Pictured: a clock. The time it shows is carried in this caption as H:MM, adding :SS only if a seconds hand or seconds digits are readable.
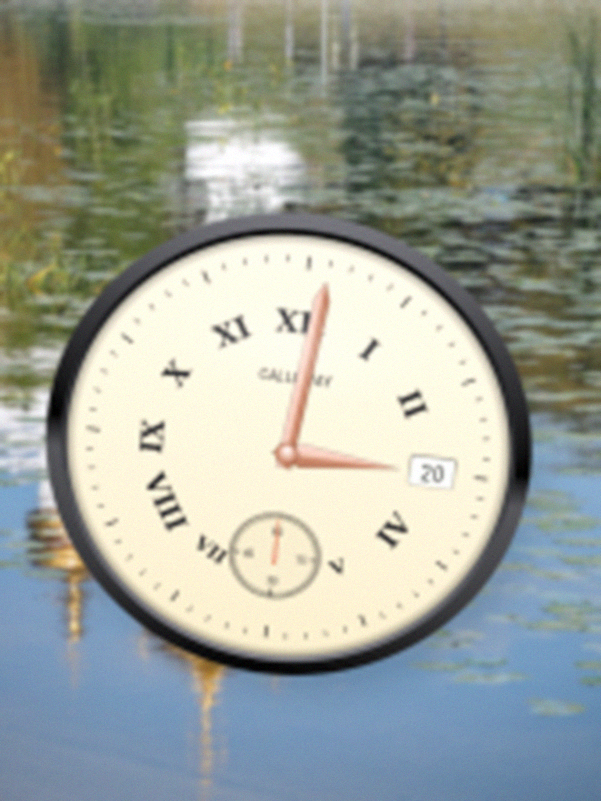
3:01
